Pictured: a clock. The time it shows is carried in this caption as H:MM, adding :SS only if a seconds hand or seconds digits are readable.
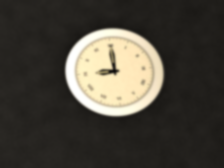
9:00
